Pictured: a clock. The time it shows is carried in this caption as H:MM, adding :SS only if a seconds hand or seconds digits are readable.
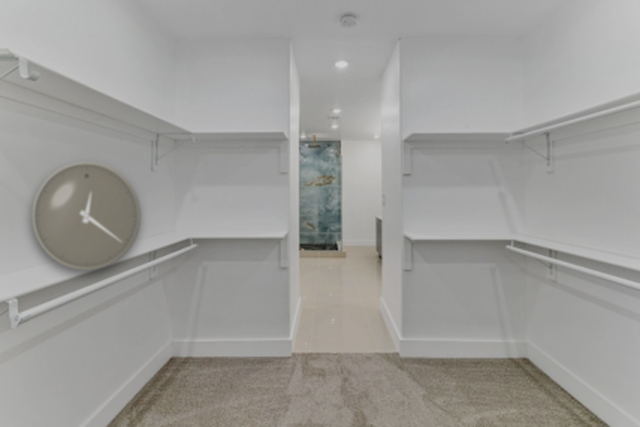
12:21
